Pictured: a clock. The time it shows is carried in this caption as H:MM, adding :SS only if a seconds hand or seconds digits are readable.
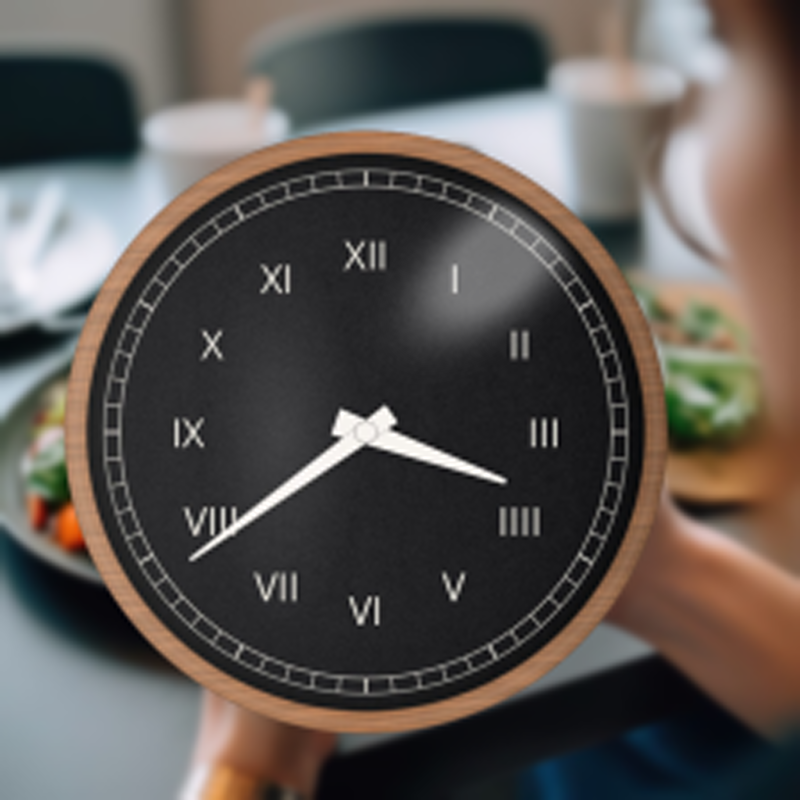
3:39
